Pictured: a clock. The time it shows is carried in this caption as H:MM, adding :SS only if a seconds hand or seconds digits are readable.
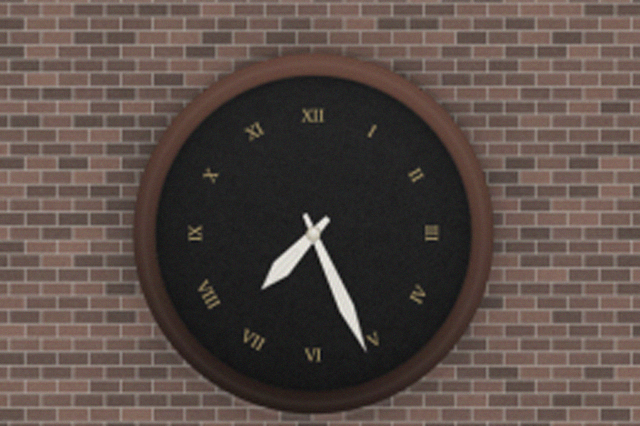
7:26
